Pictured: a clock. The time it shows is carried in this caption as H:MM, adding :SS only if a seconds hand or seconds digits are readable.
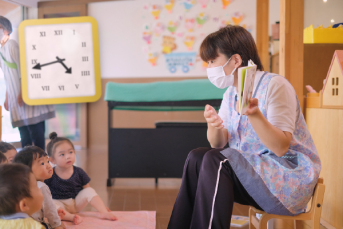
4:43
